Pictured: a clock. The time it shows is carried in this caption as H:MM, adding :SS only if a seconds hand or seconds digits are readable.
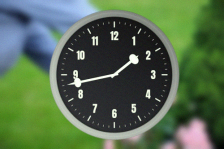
1:43
